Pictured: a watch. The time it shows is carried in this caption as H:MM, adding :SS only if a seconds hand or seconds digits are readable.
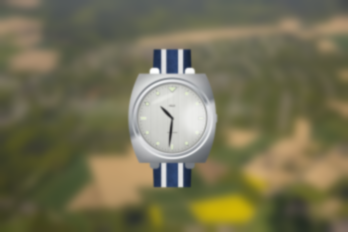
10:31
